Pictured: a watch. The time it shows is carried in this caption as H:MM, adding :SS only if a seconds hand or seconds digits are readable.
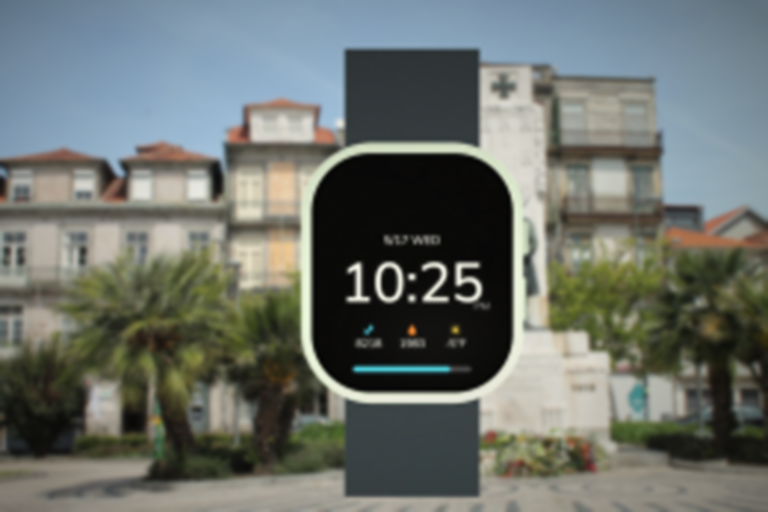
10:25
